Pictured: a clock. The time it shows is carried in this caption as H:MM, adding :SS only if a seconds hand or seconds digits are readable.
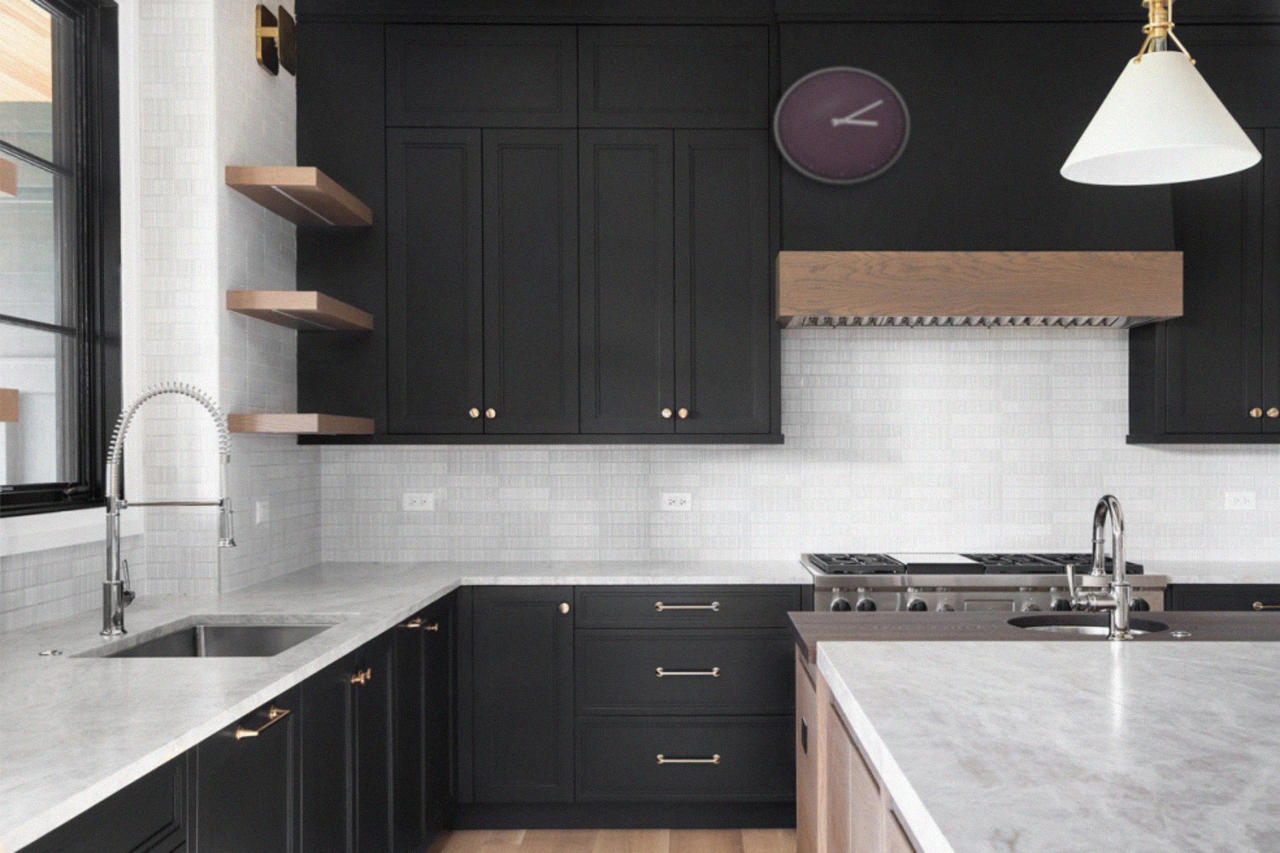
3:10
